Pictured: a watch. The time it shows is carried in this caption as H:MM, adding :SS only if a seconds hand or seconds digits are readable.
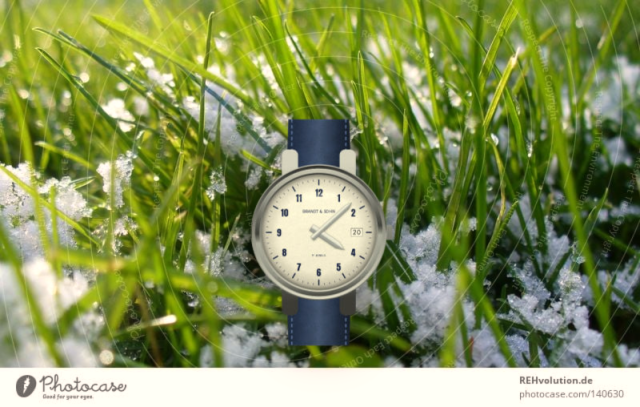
4:08
